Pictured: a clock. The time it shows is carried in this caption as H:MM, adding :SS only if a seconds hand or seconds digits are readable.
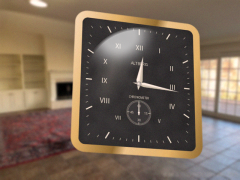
12:16
